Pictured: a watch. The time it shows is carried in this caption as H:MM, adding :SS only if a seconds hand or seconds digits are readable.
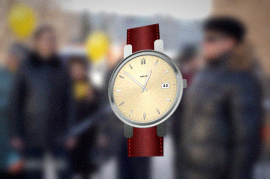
12:52
